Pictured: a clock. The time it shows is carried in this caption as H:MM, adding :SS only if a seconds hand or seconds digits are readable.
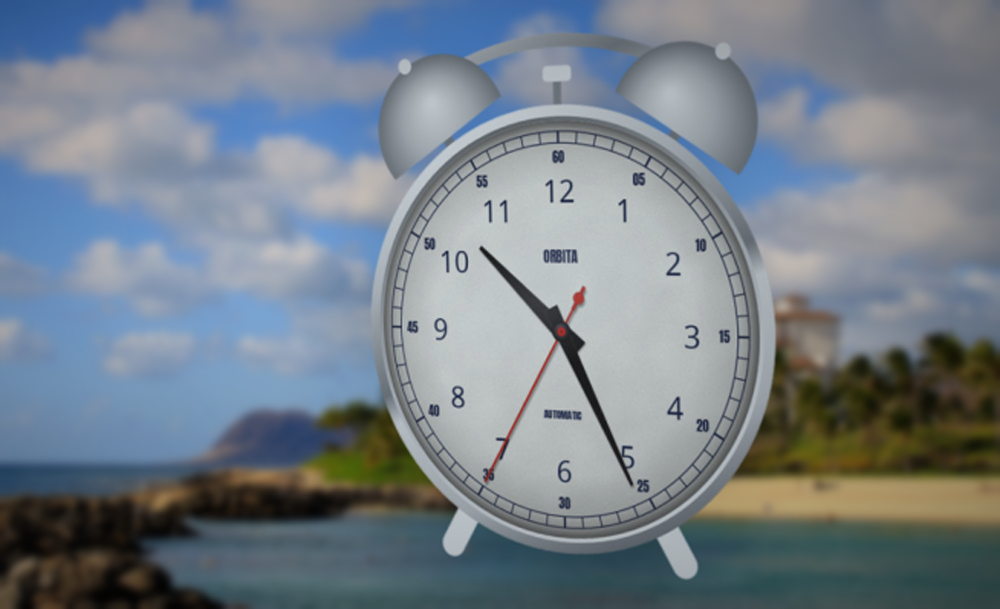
10:25:35
